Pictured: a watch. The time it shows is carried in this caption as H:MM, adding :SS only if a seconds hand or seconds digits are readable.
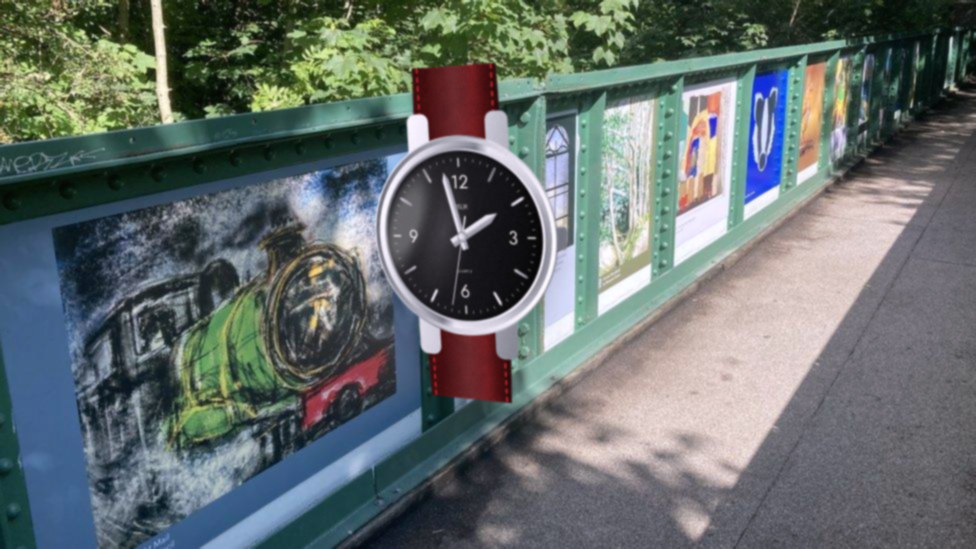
1:57:32
